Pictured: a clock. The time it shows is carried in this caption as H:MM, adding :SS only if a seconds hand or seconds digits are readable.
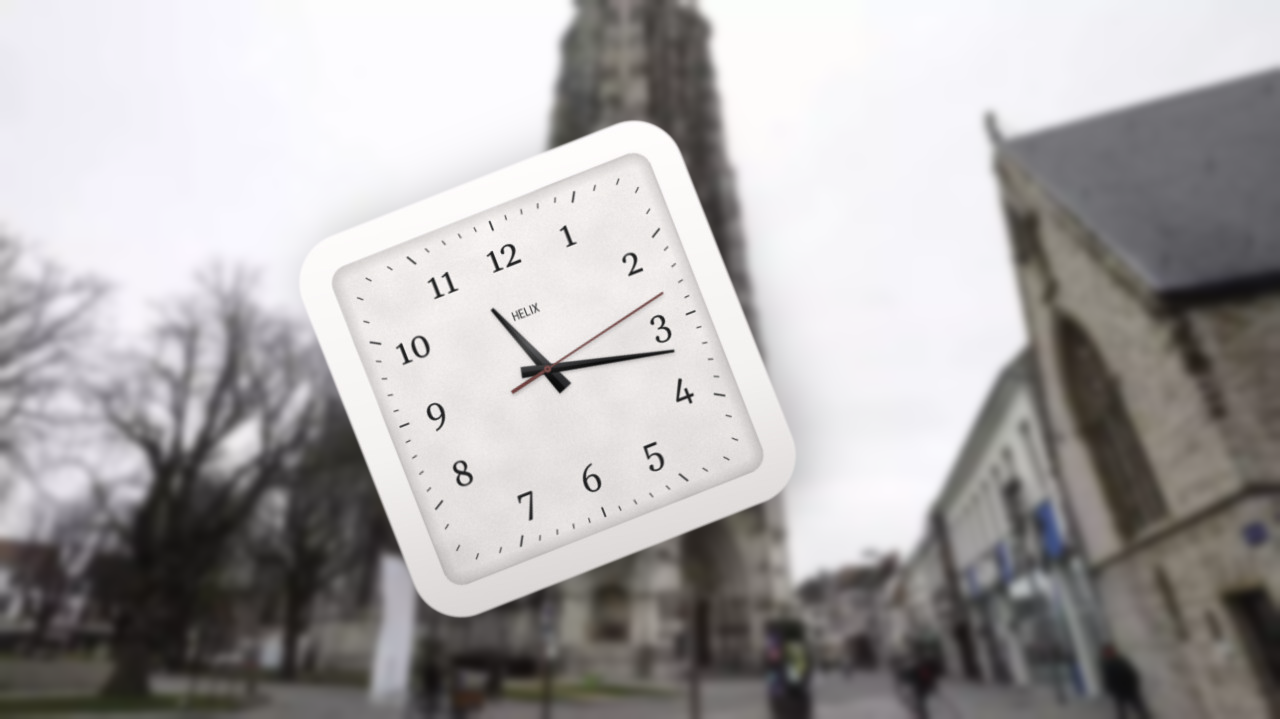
11:17:13
